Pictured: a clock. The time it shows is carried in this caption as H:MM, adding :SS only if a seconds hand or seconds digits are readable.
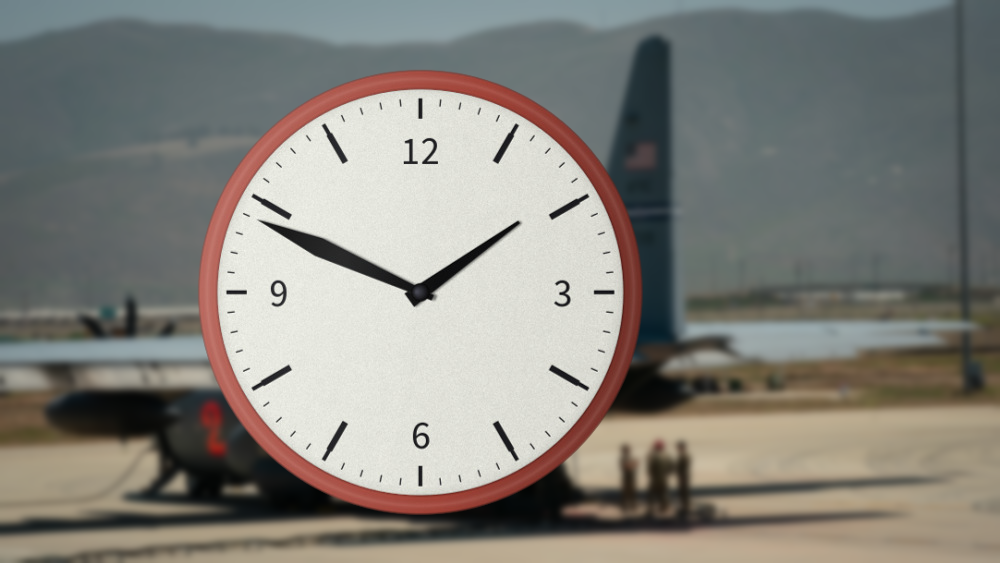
1:49
